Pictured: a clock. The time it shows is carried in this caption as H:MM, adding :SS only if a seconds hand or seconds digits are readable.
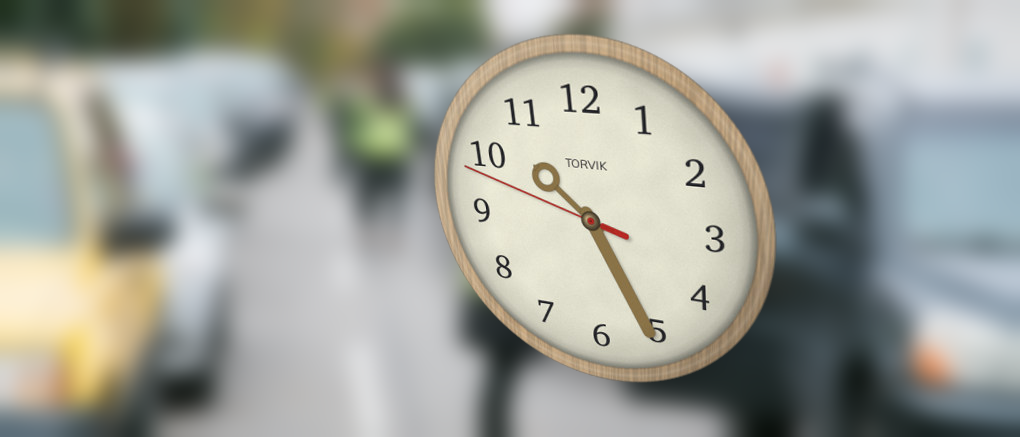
10:25:48
